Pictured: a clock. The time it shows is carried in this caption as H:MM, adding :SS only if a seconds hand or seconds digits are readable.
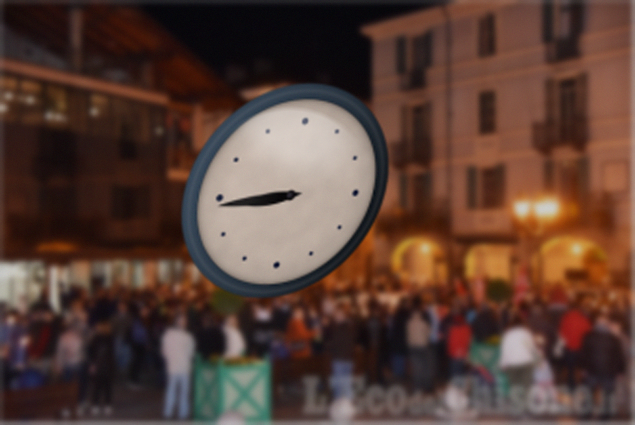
8:44
